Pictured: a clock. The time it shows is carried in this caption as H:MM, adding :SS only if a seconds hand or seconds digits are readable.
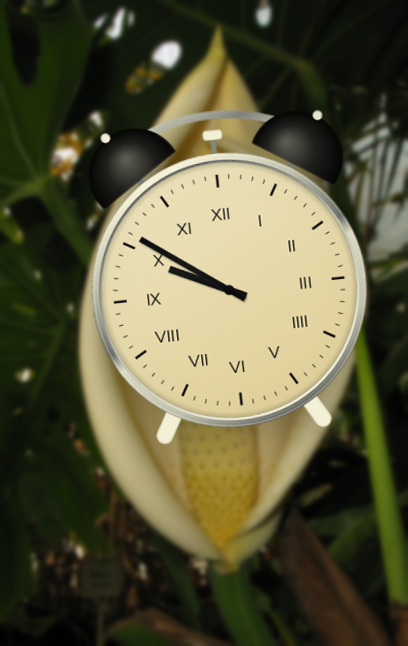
9:51
